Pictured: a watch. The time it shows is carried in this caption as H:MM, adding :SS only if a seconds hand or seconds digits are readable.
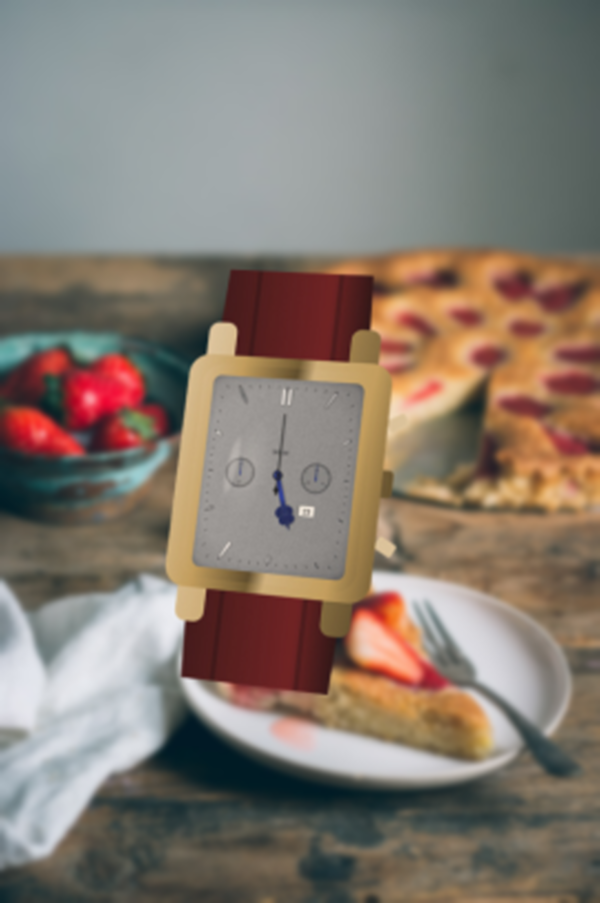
5:27
